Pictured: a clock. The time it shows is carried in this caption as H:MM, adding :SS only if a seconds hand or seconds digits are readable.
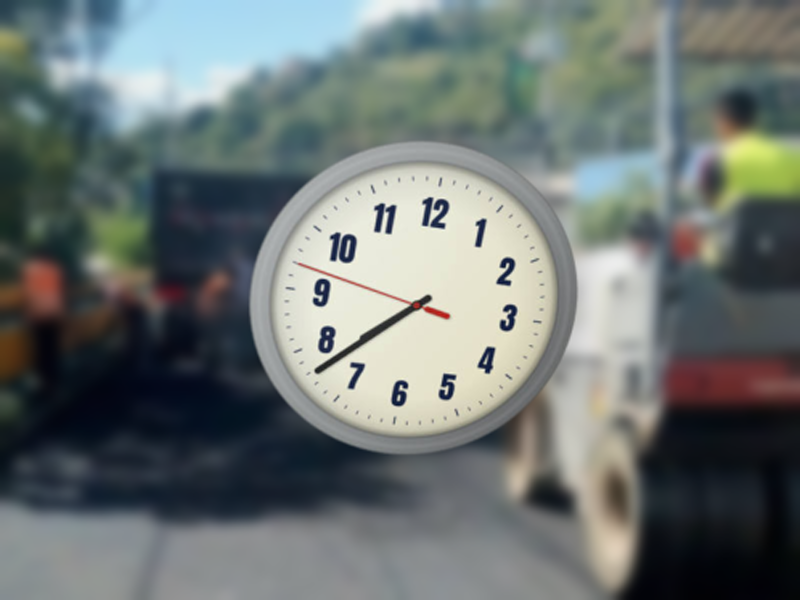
7:37:47
